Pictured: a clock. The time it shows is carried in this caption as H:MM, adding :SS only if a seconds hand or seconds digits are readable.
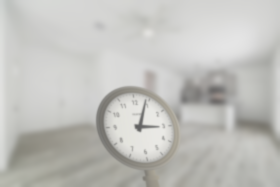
3:04
